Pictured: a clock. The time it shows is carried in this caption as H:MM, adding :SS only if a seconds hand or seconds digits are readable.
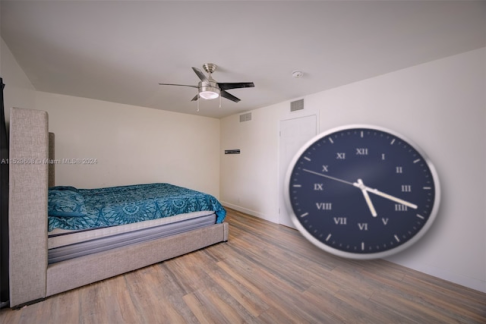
5:18:48
